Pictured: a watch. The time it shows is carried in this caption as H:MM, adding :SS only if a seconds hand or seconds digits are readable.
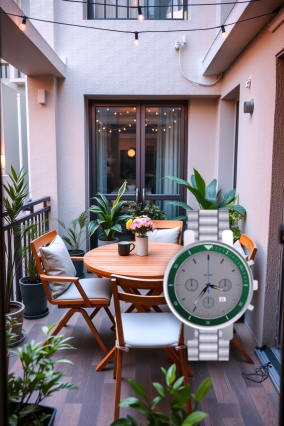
3:36
